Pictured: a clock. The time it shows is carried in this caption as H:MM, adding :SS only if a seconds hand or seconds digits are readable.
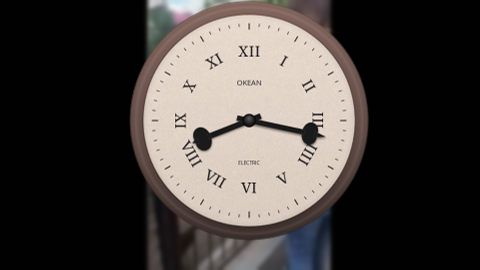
8:17
